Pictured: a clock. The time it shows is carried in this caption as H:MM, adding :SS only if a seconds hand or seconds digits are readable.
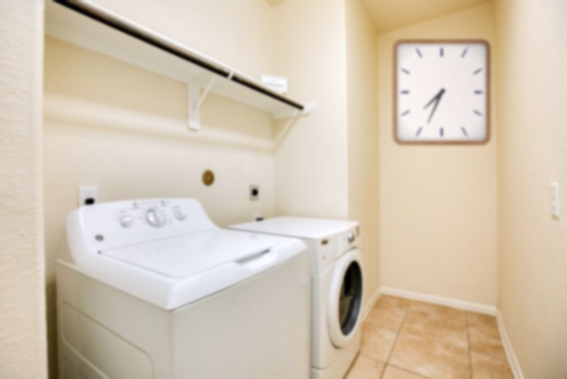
7:34
